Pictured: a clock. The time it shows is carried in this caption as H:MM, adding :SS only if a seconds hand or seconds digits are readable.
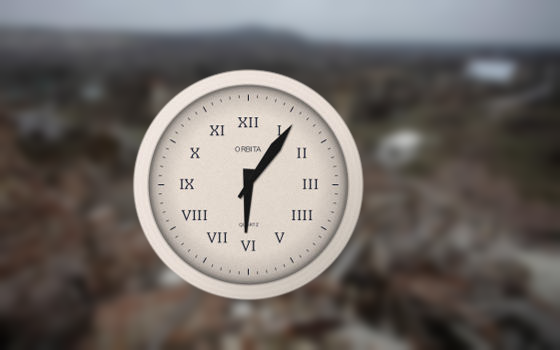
6:06
